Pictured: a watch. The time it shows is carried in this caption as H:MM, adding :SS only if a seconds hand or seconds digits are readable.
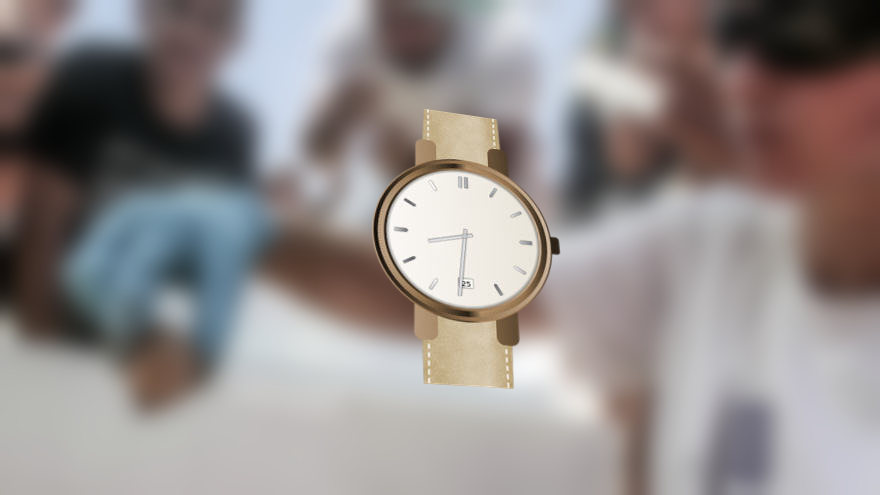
8:31
